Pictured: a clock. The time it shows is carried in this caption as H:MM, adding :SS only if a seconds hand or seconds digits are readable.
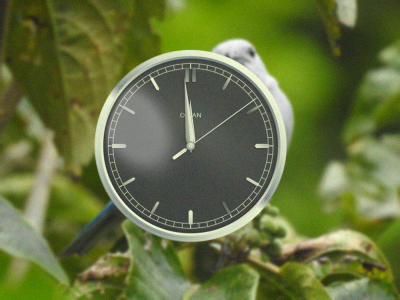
11:59:09
